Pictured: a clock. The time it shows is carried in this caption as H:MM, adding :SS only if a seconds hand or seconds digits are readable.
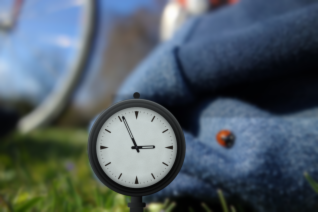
2:56
